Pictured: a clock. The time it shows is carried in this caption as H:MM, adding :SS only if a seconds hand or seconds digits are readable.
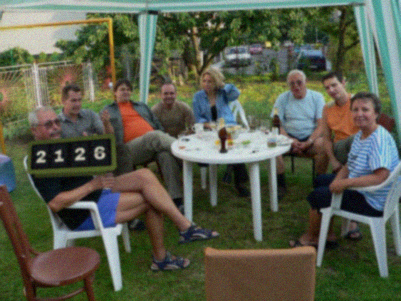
21:26
